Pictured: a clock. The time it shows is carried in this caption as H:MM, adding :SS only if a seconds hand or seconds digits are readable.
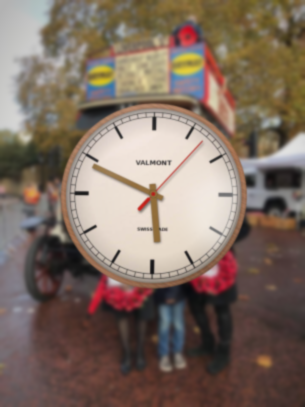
5:49:07
